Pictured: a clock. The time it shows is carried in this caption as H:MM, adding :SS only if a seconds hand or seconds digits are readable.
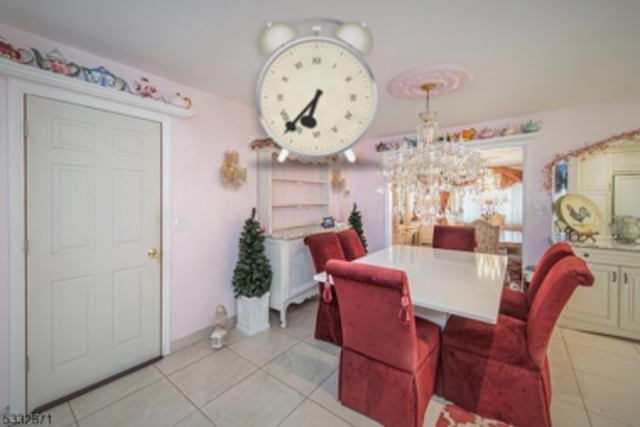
6:37
